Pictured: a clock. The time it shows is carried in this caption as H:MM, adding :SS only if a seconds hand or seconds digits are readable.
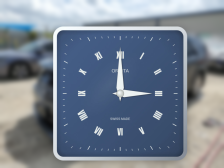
3:00
